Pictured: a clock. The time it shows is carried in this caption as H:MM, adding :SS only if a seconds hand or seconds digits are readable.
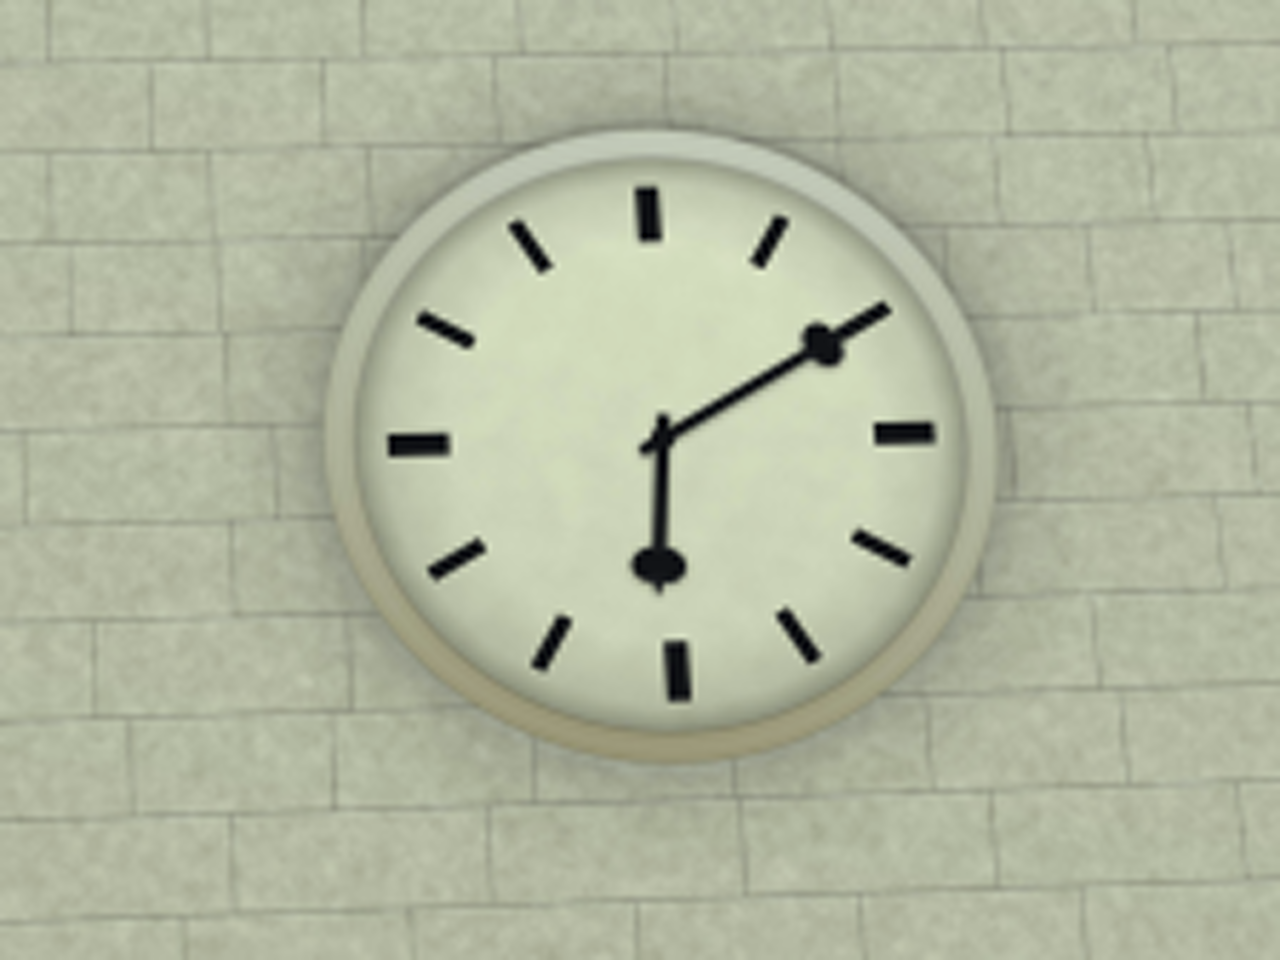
6:10
